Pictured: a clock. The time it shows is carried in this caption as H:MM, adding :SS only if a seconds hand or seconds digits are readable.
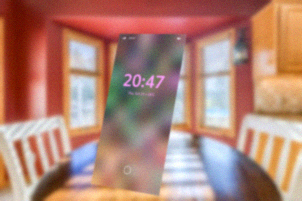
20:47
